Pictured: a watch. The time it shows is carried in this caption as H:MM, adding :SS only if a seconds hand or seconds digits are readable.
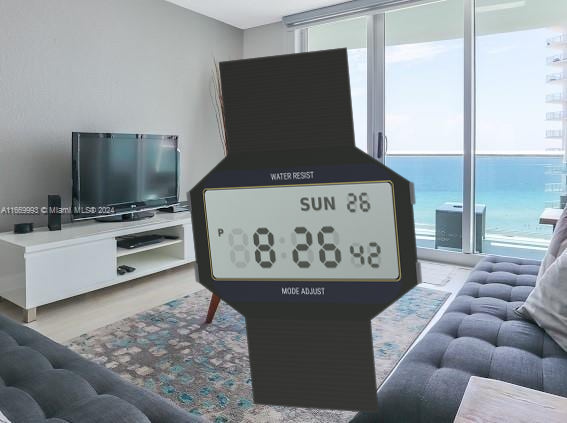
8:26:42
